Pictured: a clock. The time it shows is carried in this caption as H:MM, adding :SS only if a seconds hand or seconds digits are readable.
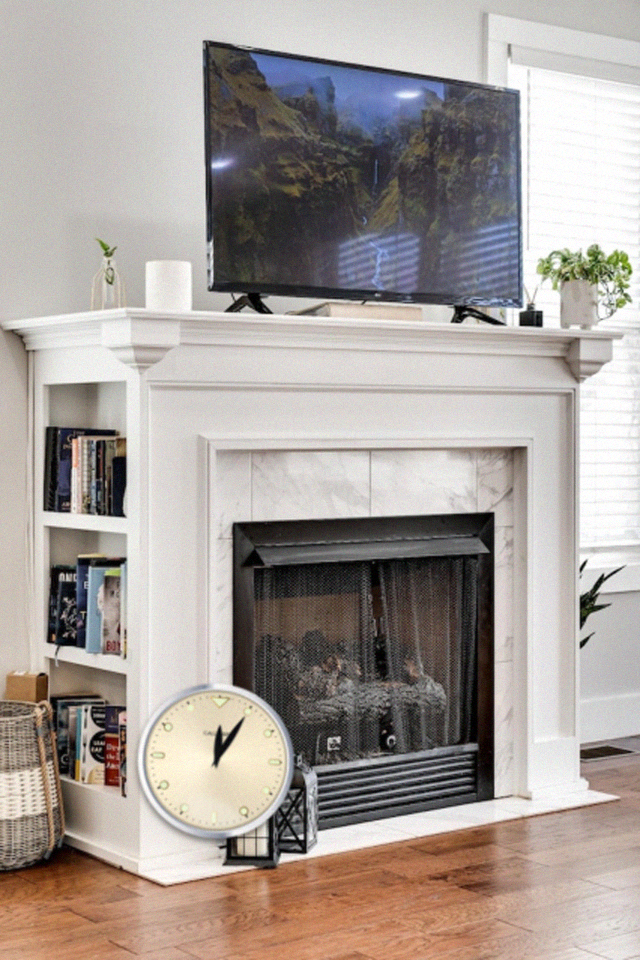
12:05
